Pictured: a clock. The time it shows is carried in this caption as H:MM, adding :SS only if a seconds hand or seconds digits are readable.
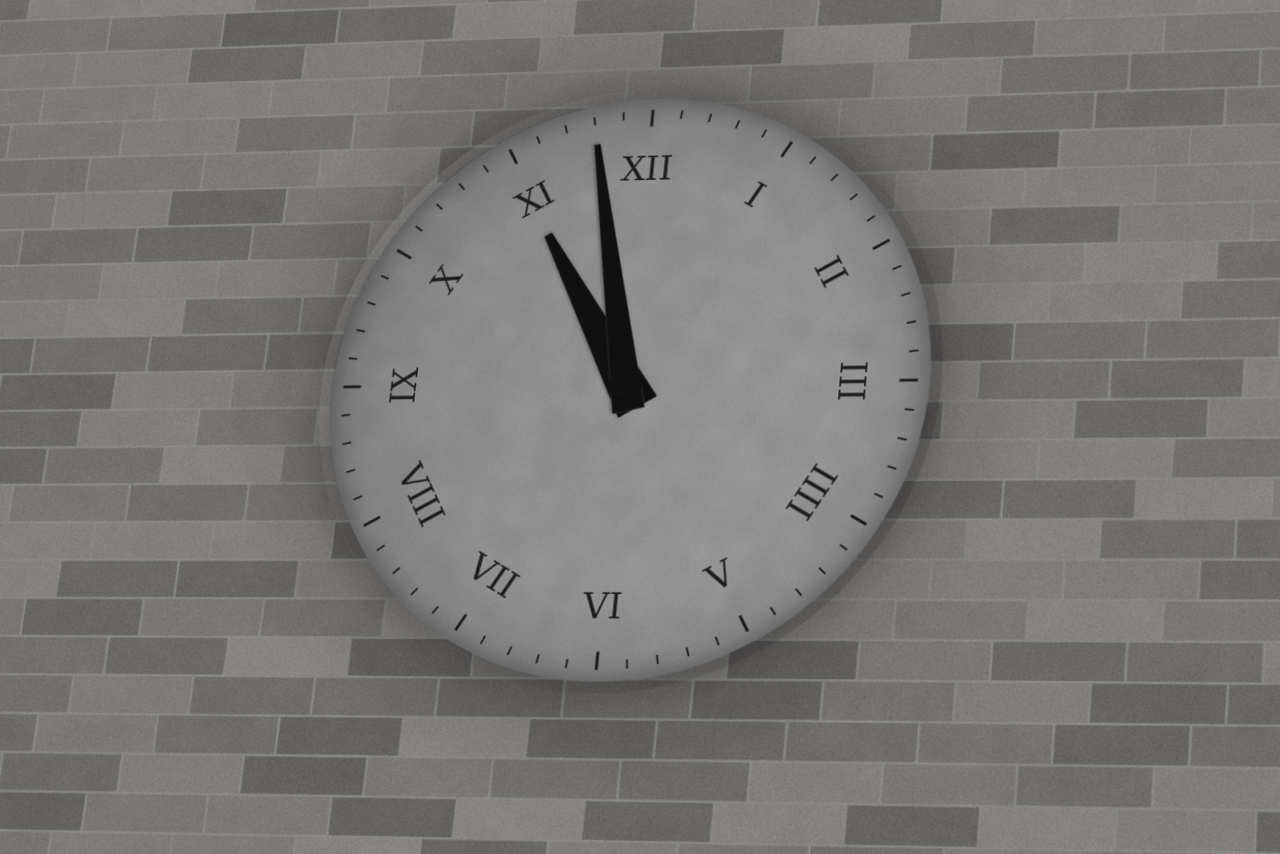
10:58
